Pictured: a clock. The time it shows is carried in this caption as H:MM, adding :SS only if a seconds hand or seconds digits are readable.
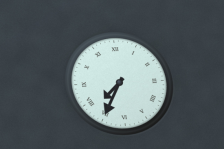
7:35
